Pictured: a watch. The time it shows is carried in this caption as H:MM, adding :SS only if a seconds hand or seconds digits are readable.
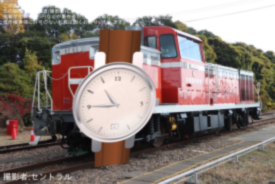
10:45
